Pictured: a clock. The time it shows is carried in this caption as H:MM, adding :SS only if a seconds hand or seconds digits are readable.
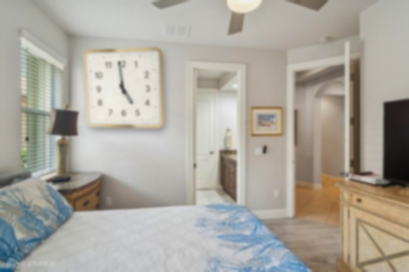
4:59
